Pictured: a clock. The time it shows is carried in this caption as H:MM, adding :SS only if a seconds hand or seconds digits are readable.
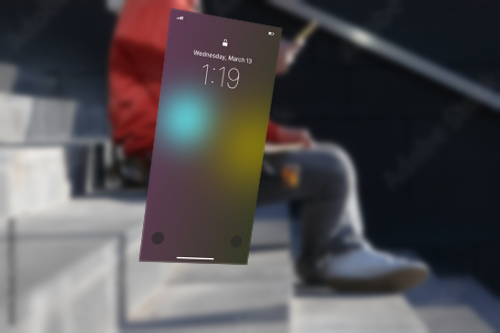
1:19
